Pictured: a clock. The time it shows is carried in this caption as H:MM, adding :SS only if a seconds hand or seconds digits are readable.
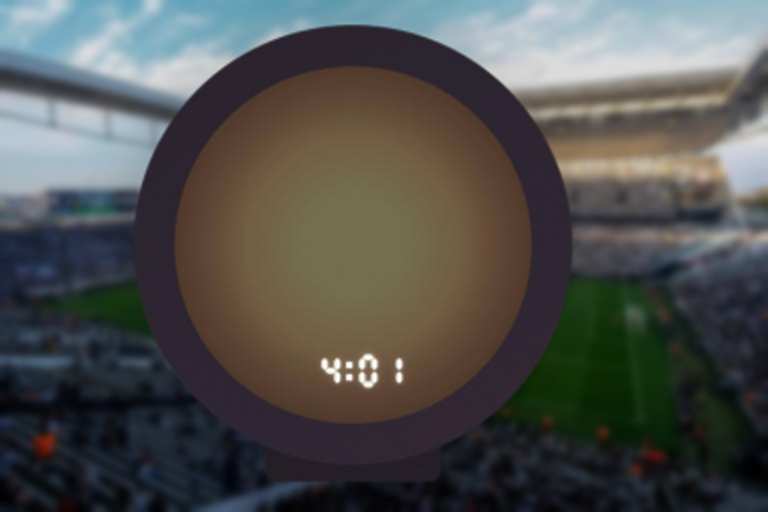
4:01
